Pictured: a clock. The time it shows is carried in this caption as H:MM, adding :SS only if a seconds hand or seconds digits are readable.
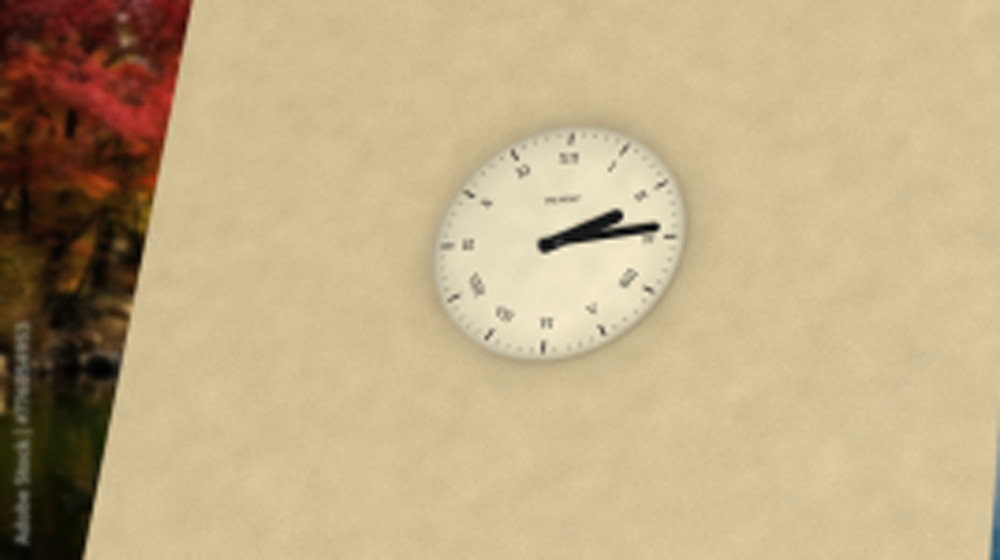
2:14
